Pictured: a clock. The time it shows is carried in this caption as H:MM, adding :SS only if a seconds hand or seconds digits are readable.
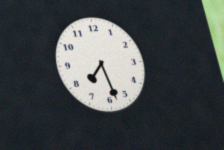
7:28
